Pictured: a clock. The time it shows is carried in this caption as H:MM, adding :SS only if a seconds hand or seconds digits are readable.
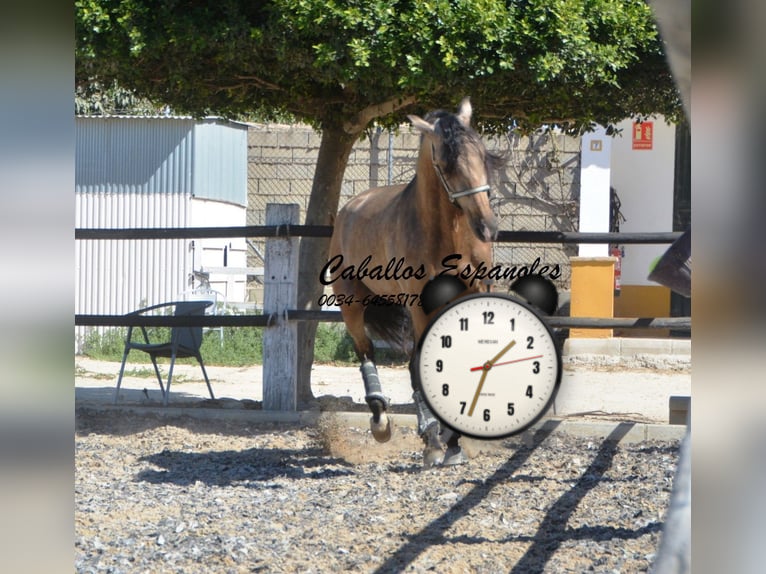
1:33:13
